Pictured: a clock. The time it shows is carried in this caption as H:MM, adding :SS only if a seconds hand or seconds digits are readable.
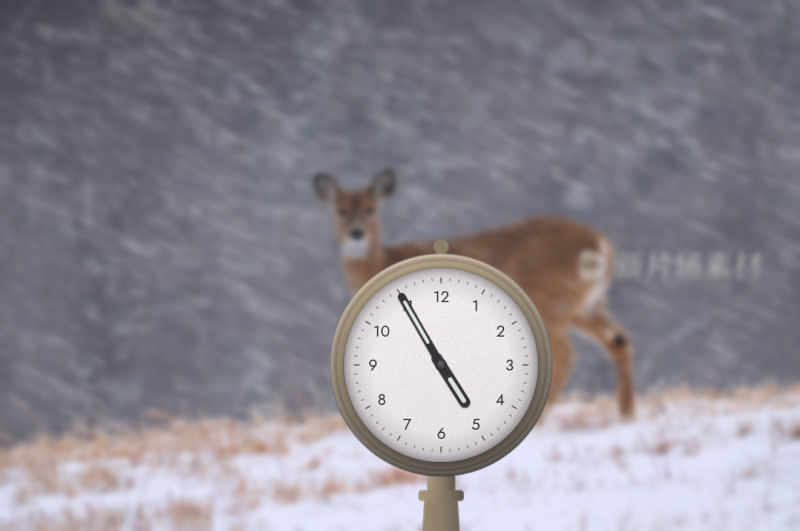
4:55
